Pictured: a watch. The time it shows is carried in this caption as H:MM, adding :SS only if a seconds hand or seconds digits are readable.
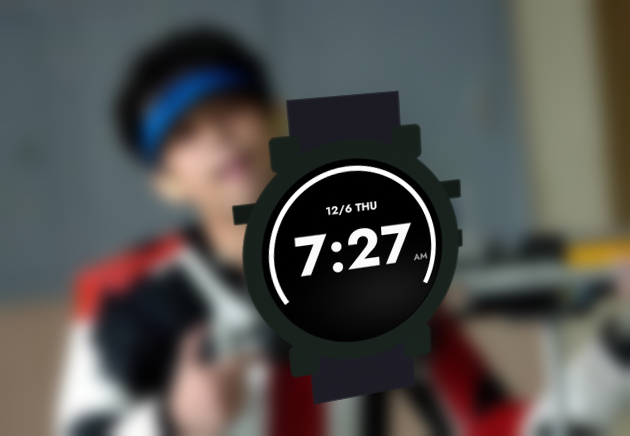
7:27
